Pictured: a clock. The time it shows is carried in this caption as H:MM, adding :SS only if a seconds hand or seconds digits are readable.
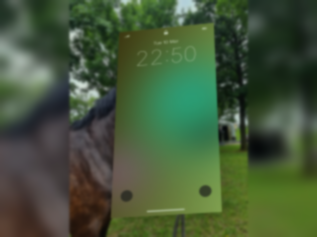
22:50
